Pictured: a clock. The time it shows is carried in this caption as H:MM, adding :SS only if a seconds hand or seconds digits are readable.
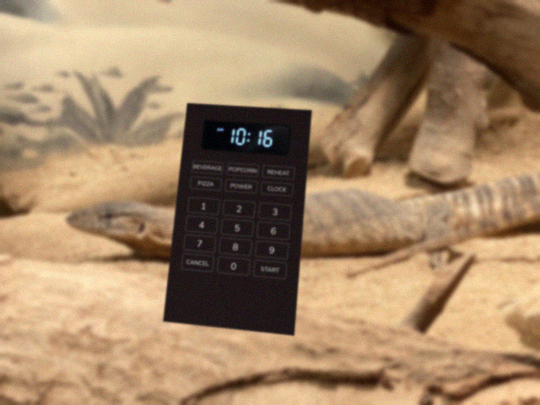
10:16
